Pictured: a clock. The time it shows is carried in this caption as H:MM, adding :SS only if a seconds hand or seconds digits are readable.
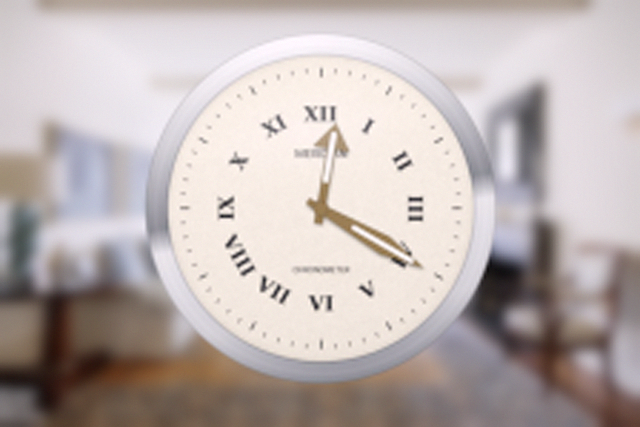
12:20
